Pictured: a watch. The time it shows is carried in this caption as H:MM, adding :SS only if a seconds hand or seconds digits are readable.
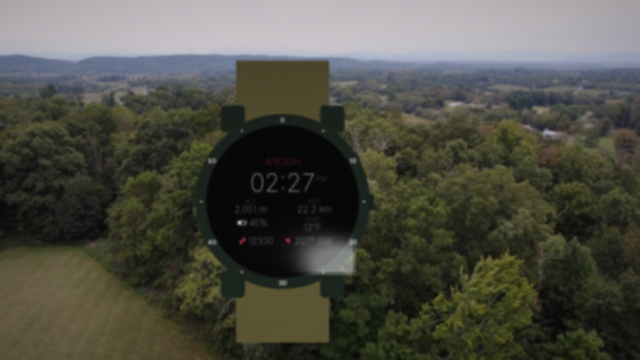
2:27
